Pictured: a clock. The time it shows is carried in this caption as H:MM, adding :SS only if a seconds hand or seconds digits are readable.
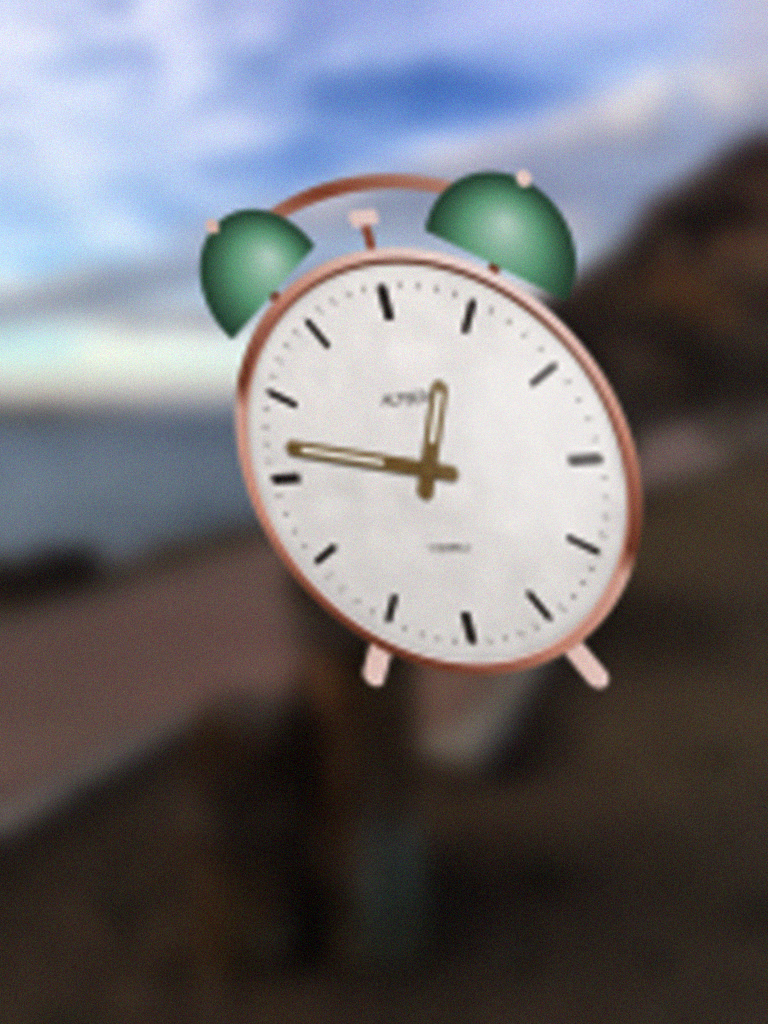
12:47
